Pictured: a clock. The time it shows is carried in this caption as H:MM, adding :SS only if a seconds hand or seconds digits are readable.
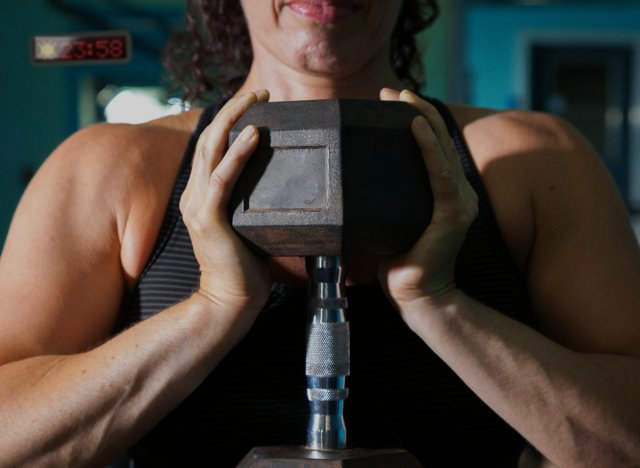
23:58
